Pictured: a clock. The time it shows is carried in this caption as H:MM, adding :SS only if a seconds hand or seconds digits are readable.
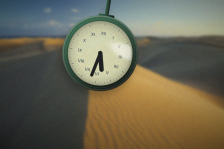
5:32
